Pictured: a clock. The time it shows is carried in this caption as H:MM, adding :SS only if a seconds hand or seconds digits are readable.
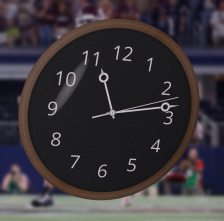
11:13:12
